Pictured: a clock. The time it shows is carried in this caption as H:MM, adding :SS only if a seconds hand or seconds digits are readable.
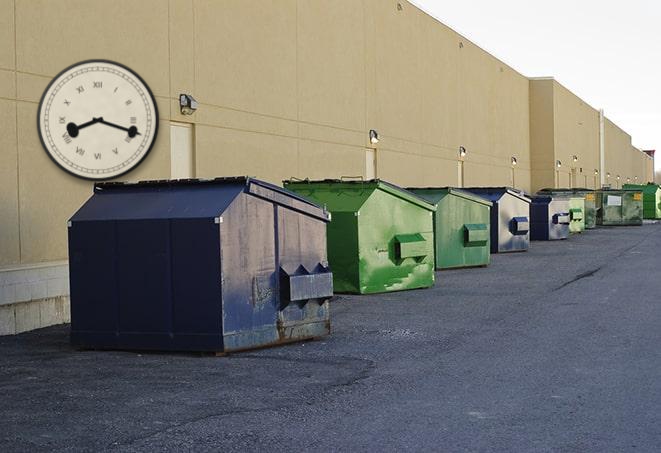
8:18
